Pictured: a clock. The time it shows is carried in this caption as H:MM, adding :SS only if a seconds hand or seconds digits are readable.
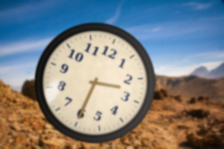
2:30
